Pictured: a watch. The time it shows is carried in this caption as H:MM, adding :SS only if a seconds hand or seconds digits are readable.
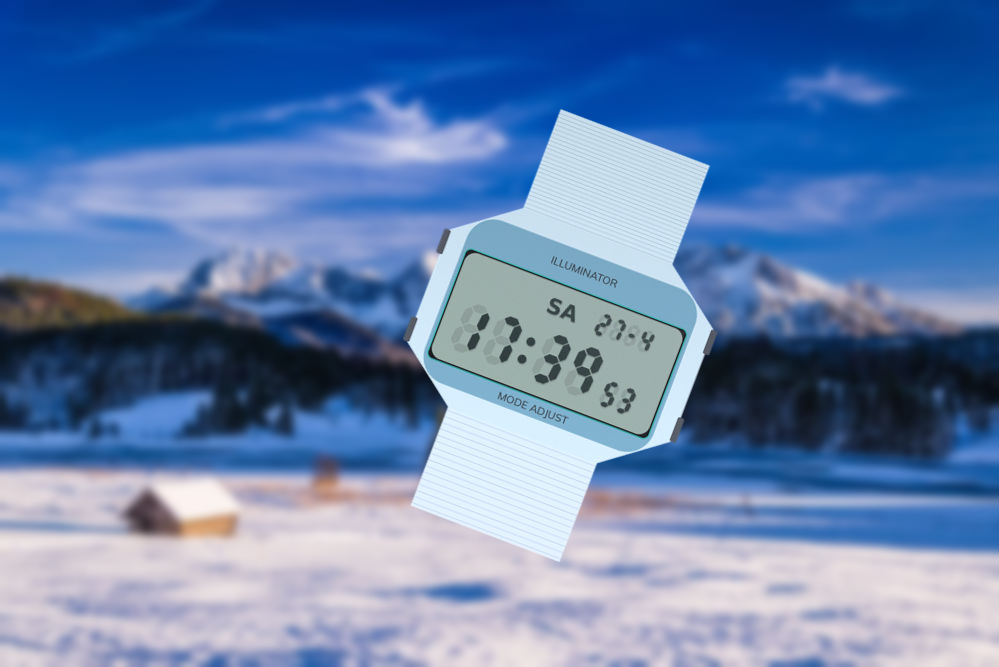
17:39:53
